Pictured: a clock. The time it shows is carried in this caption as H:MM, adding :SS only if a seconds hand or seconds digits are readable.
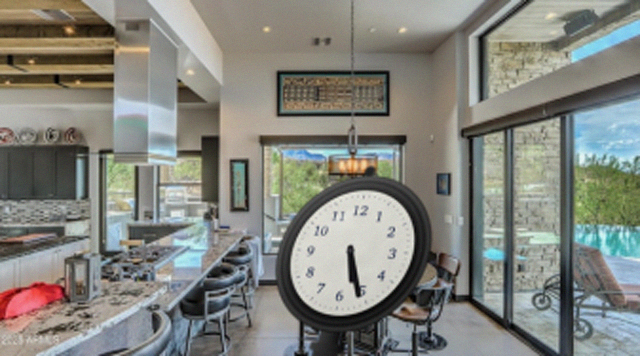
5:26
